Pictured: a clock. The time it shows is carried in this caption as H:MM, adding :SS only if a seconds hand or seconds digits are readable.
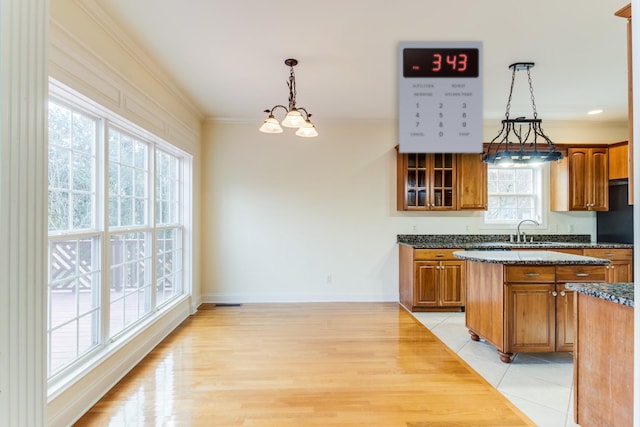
3:43
